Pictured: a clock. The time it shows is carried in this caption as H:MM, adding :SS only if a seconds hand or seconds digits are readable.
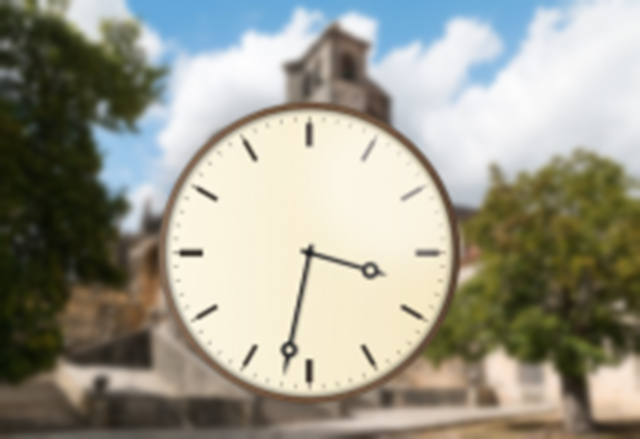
3:32
